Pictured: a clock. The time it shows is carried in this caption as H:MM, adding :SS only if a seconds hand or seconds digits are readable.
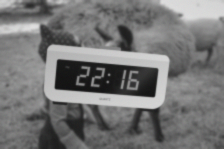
22:16
